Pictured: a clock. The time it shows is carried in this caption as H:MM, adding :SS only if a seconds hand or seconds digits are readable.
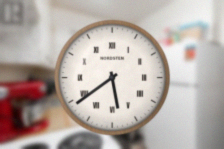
5:39
